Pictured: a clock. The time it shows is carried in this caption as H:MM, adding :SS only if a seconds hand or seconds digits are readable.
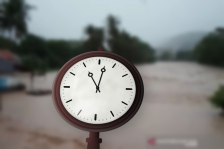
11:02
